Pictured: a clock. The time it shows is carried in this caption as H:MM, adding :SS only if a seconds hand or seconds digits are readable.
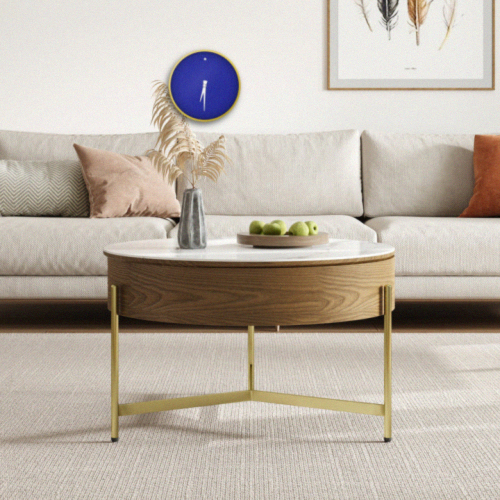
6:30
